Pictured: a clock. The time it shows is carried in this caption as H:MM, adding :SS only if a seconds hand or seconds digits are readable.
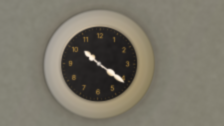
10:21
